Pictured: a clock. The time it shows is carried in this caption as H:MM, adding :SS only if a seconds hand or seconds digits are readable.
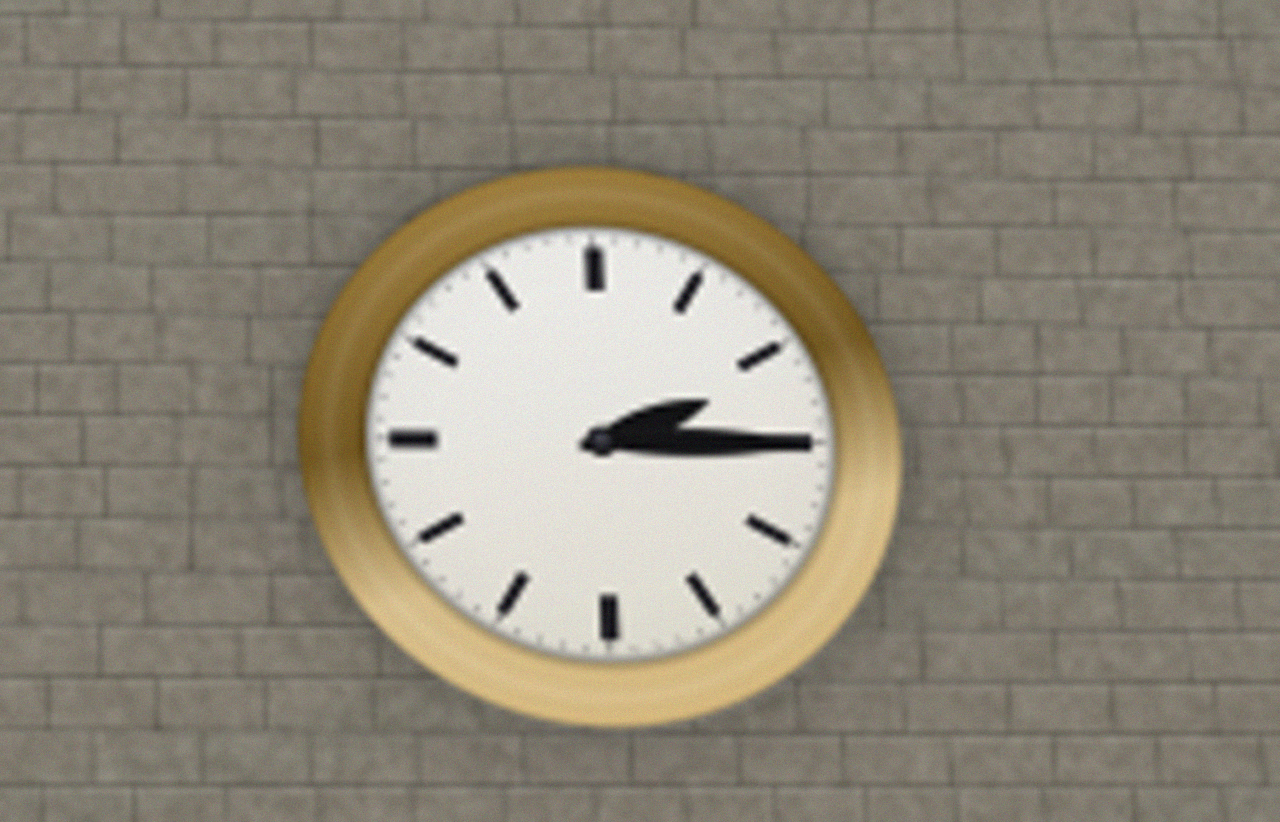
2:15
